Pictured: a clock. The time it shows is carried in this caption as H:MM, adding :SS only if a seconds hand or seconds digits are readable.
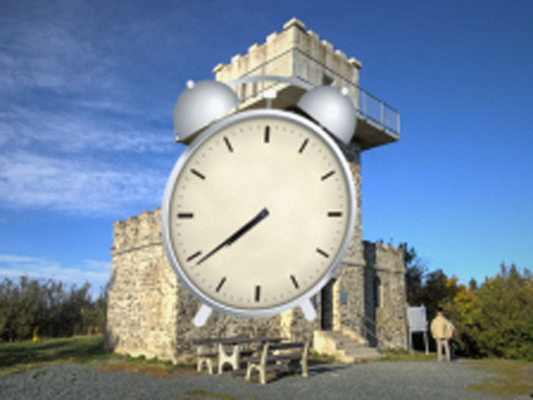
7:39
